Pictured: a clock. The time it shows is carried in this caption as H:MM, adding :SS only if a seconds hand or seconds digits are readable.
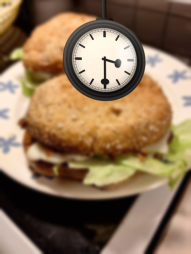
3:30
